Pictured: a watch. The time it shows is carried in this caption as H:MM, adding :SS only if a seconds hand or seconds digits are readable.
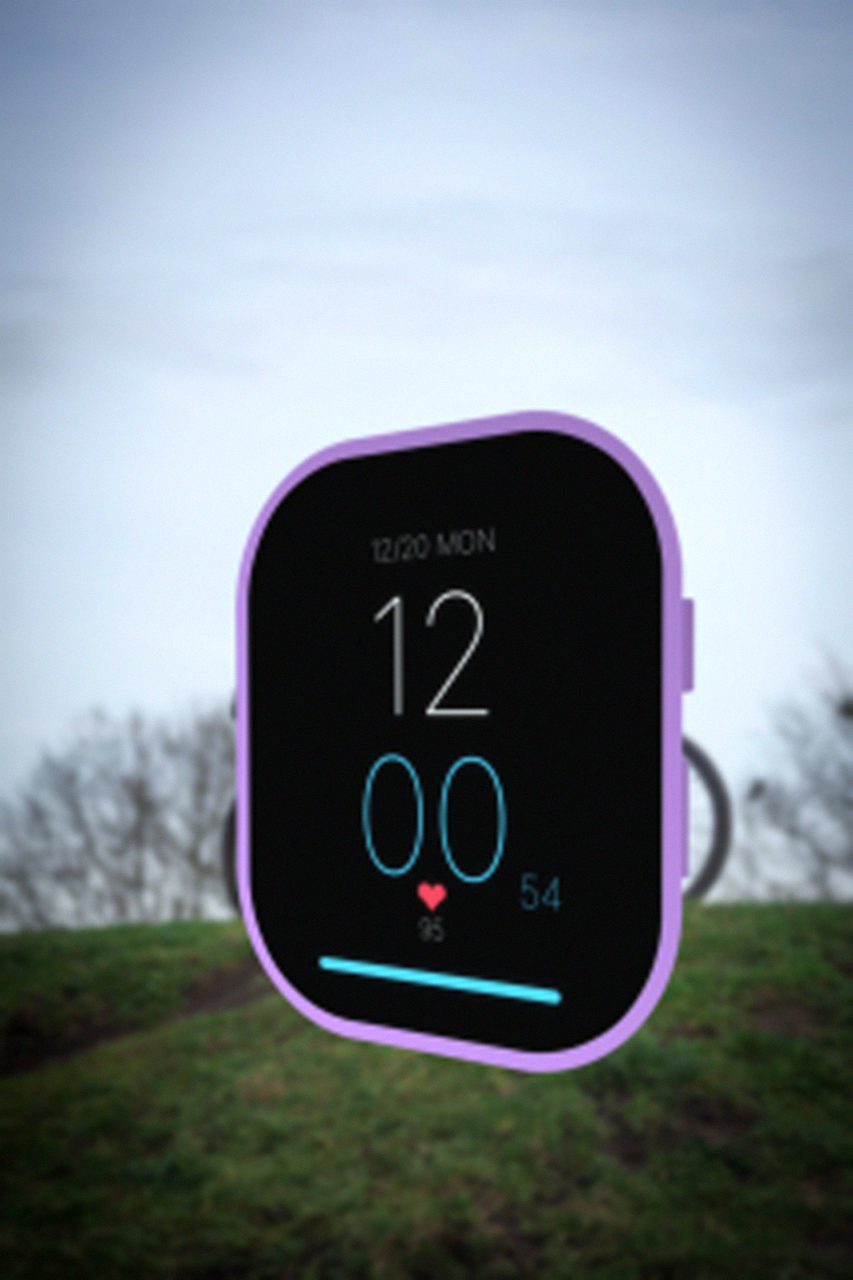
12:00:54
